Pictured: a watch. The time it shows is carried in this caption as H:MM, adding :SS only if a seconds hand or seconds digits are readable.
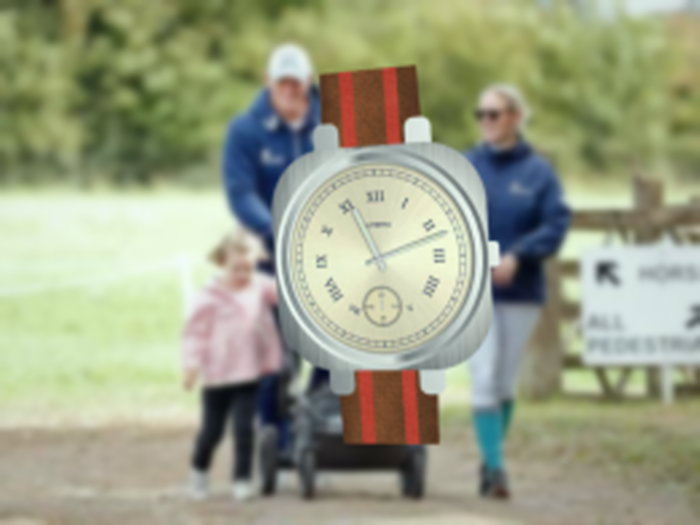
11:12
